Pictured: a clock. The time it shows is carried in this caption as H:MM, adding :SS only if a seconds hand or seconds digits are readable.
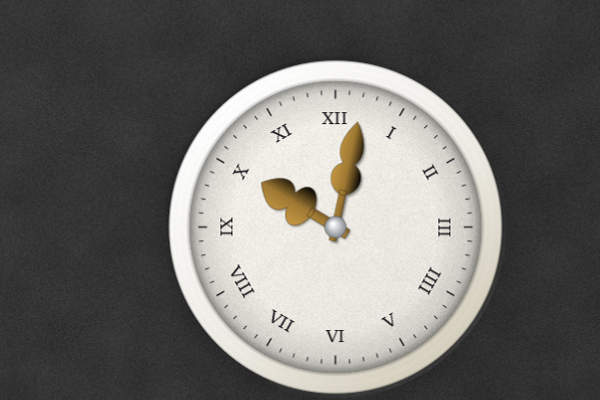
10:02
